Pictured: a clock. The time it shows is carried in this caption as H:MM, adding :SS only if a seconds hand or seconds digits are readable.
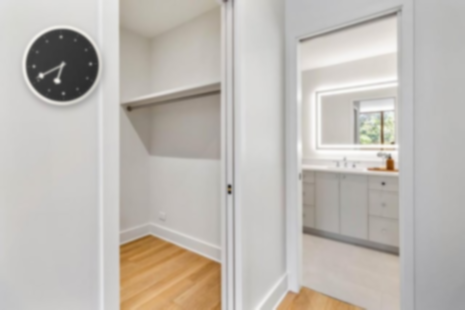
6:41
